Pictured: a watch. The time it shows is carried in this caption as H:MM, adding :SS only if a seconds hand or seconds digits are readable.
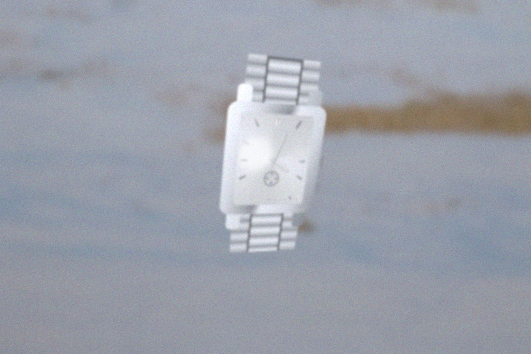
4:03
